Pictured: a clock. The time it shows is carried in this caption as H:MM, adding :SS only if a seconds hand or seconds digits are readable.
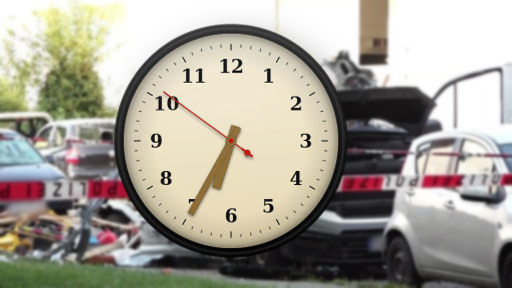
6:34:51
